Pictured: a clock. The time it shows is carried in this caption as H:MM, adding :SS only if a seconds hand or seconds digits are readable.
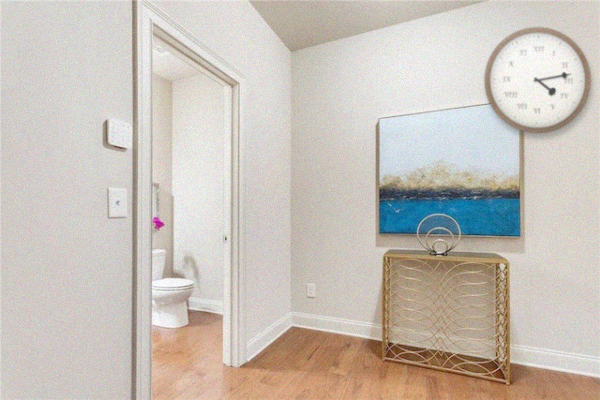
4:13
